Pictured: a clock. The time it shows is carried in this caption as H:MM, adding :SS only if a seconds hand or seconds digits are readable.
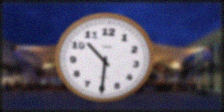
10:30
